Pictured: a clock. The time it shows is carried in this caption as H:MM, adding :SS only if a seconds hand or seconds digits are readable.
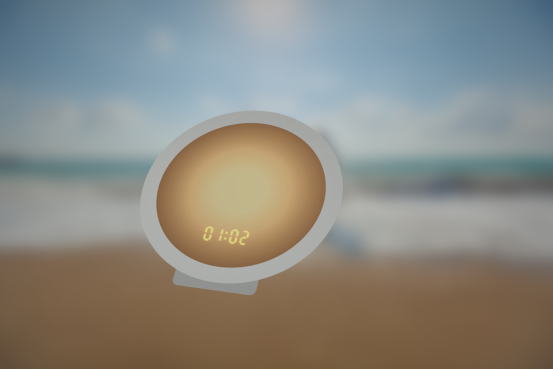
1:02
